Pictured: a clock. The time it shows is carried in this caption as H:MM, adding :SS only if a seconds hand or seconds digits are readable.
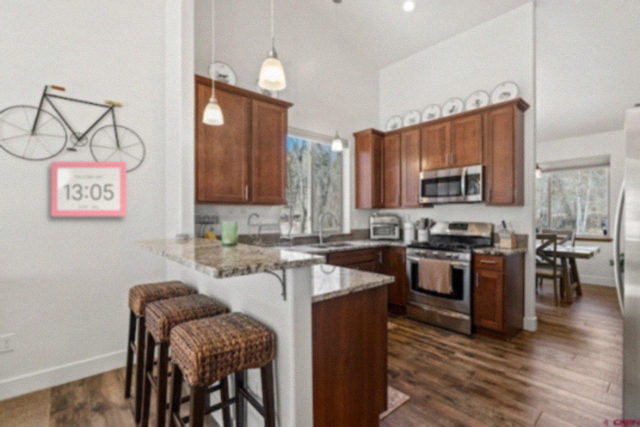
13:05
